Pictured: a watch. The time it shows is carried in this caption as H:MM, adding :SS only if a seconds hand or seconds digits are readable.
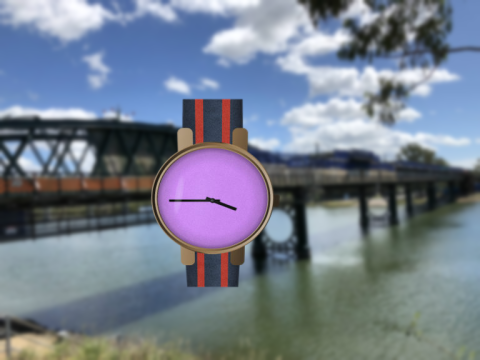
3:45
